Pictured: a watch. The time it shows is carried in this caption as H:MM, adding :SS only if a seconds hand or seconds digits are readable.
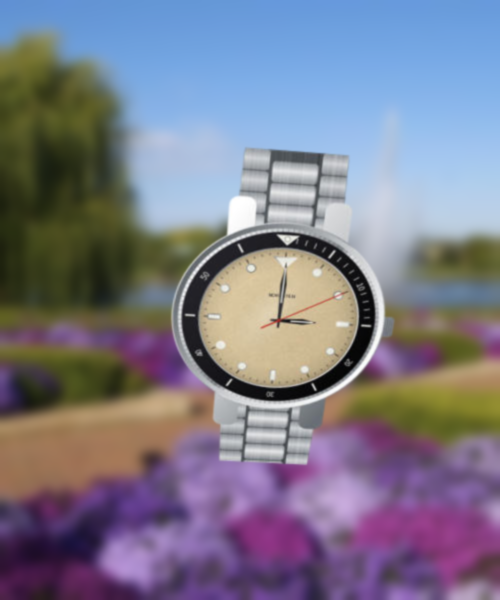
3:00:10
